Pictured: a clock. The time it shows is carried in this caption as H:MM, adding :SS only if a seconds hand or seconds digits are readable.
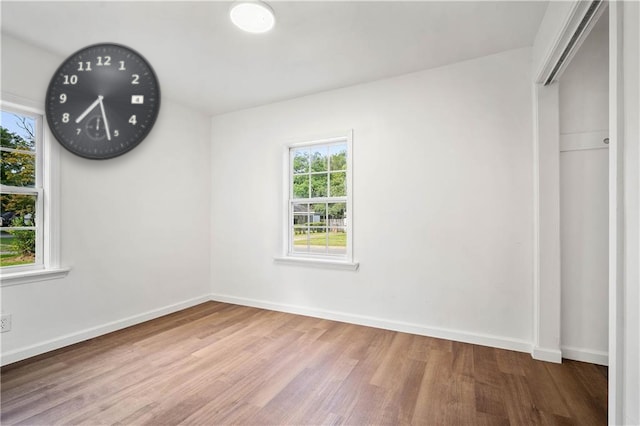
7:27
